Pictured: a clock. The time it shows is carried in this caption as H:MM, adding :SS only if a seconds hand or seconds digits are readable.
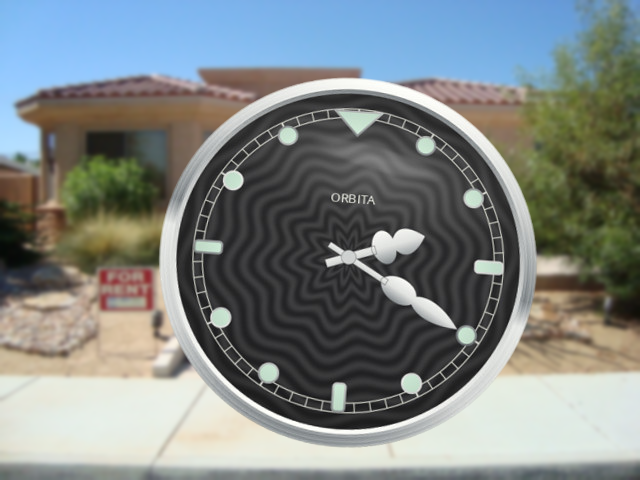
2:20
